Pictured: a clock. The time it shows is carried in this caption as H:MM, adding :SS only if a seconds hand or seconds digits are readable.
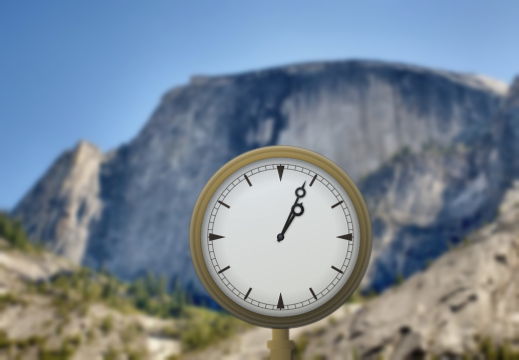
1:04
